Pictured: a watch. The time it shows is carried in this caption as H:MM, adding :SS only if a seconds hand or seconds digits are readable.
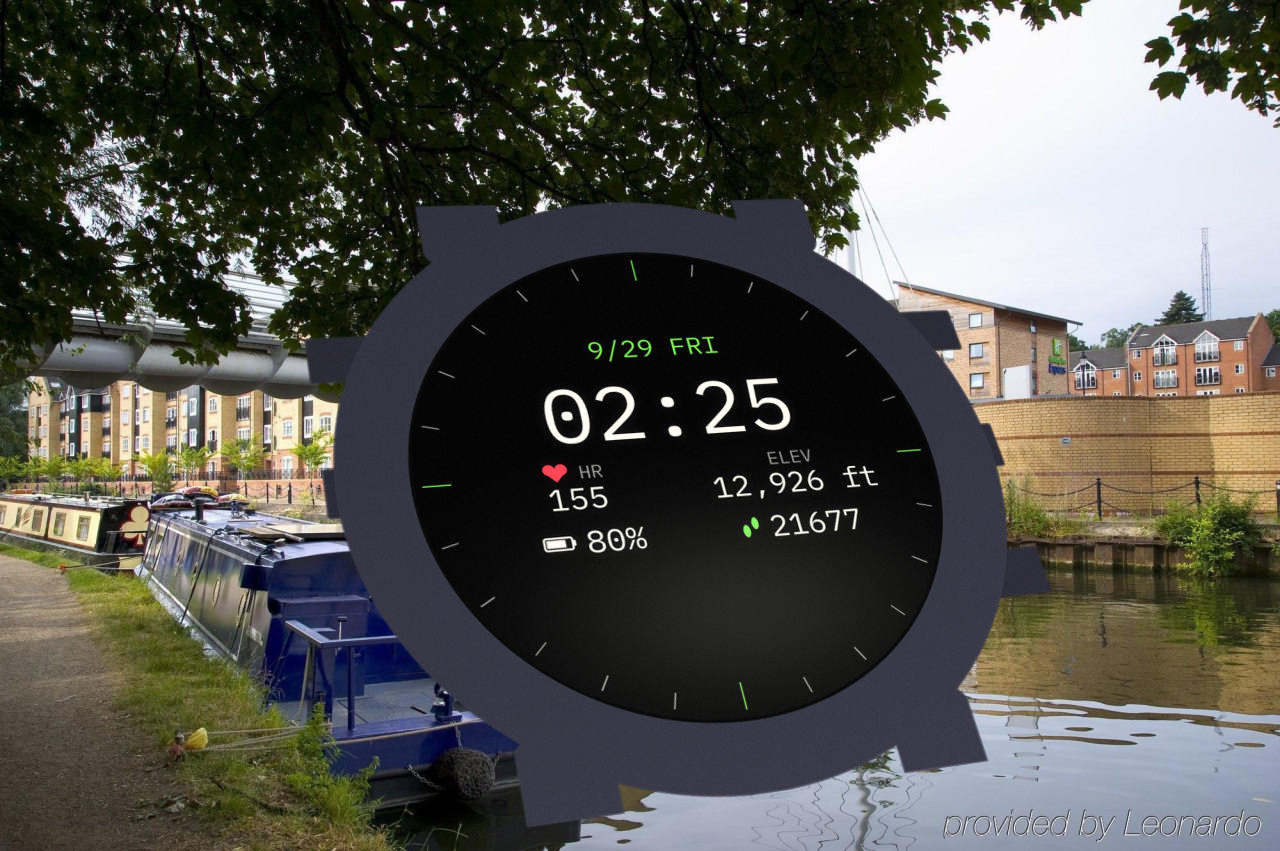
2:25
